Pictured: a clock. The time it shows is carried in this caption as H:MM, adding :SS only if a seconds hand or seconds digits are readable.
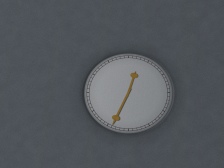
12:34
